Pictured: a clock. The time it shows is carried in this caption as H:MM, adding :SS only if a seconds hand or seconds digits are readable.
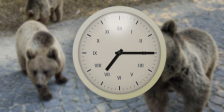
7:15
